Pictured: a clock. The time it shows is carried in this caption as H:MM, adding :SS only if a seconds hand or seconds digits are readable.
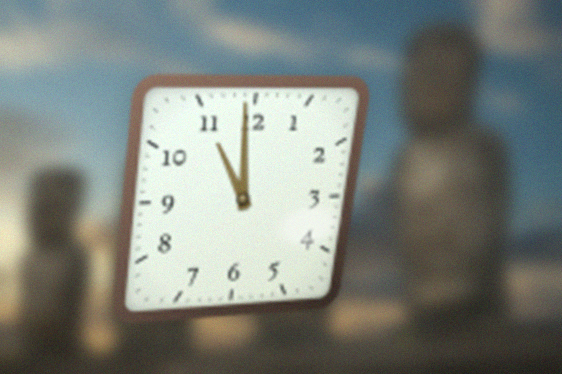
10:59
